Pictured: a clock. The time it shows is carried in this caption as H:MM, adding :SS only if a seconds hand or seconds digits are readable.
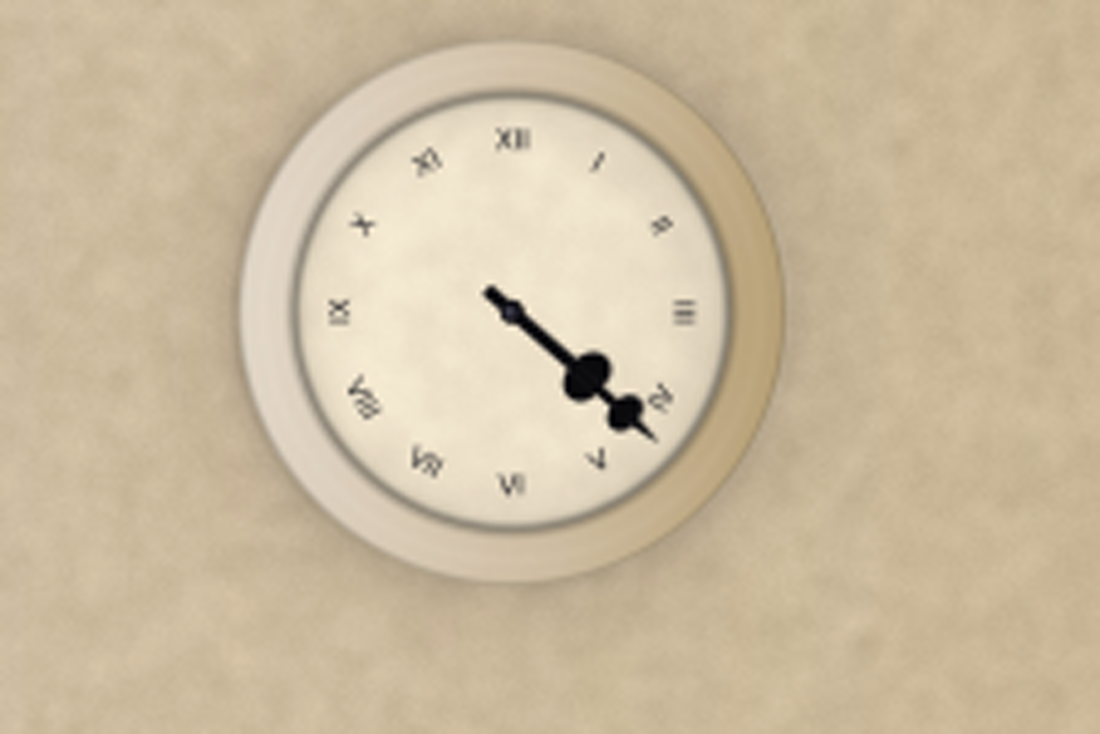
4:22
